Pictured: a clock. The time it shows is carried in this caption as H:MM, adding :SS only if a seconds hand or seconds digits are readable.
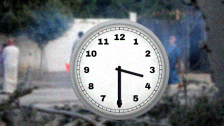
3:30
